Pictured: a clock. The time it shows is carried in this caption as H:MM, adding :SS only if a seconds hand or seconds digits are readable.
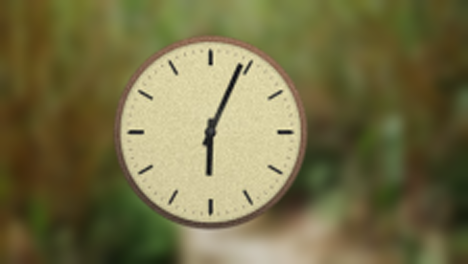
6:04
